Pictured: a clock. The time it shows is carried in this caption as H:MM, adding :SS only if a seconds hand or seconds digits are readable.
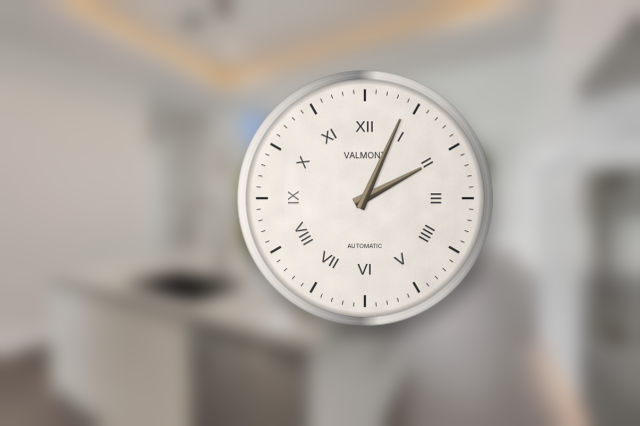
2:04
